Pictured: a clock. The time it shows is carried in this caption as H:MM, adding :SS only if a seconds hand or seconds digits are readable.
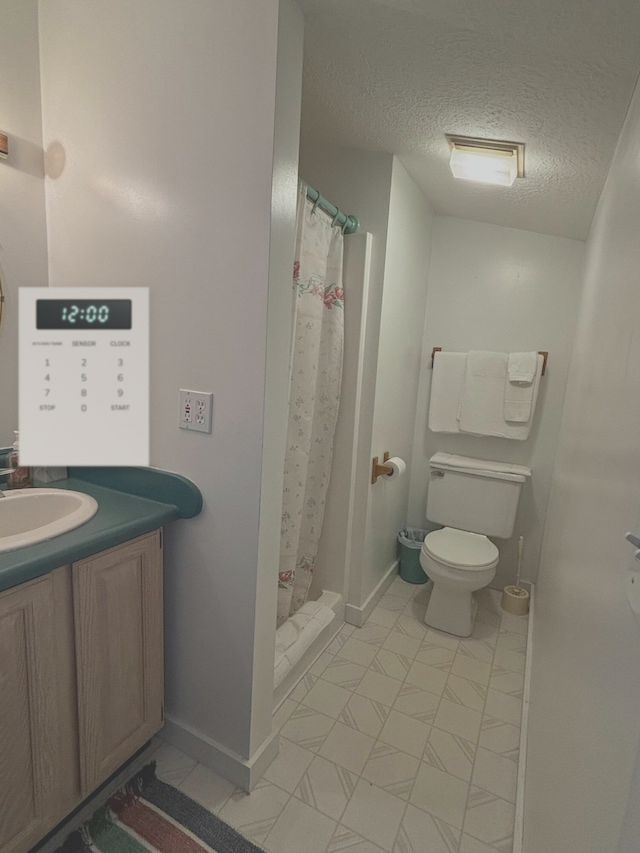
12:00
